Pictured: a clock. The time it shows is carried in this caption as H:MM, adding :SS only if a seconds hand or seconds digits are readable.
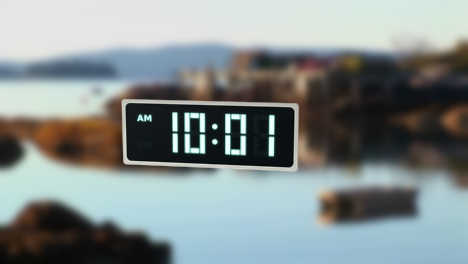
10:01
